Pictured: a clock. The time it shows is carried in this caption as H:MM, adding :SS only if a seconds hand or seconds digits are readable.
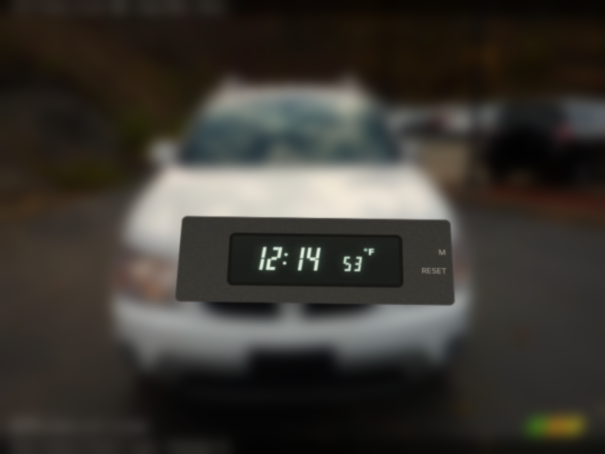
12:14
